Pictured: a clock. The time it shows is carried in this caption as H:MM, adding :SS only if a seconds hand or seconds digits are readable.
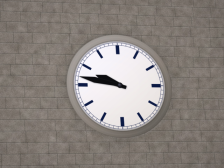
9:47
